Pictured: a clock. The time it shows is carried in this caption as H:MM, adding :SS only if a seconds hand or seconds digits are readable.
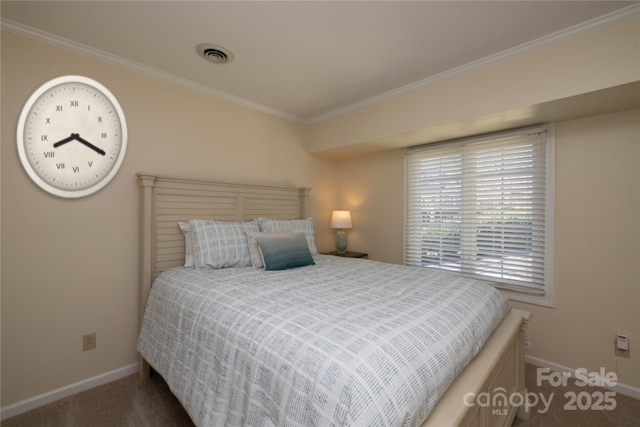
8:20
